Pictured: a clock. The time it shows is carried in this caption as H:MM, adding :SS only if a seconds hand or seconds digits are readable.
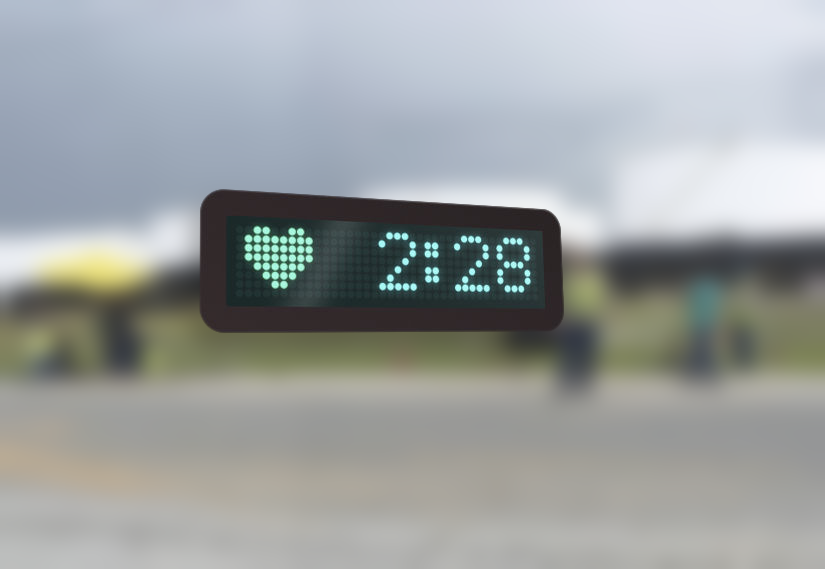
2:28
